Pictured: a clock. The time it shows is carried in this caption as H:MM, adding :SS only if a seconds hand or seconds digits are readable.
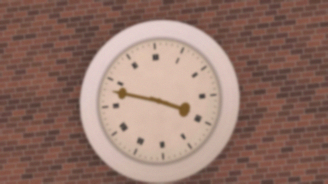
3:48
